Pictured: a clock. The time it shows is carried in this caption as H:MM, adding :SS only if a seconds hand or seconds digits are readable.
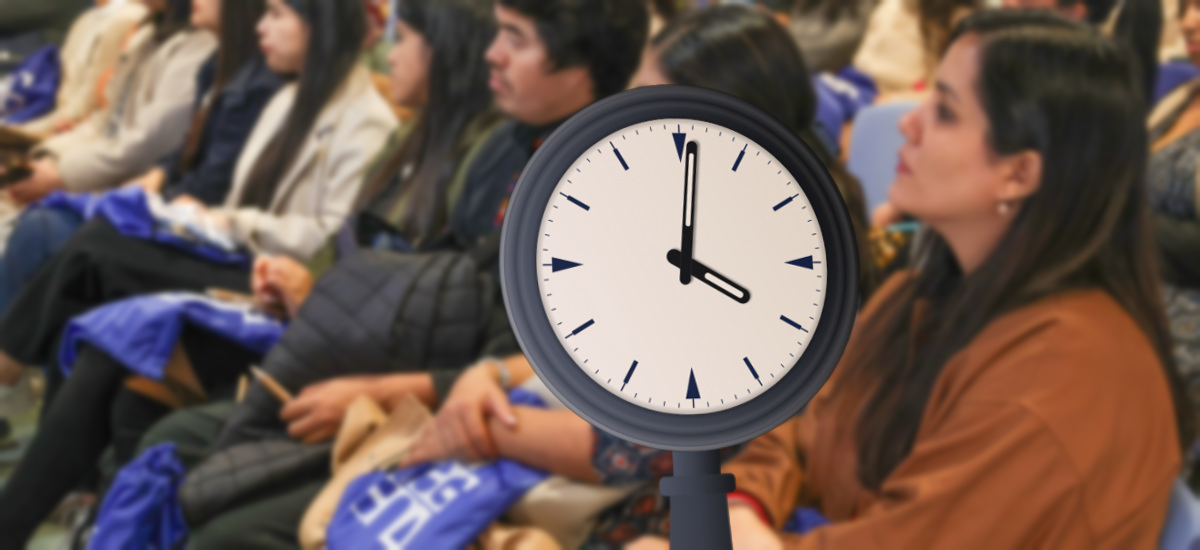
4:01
